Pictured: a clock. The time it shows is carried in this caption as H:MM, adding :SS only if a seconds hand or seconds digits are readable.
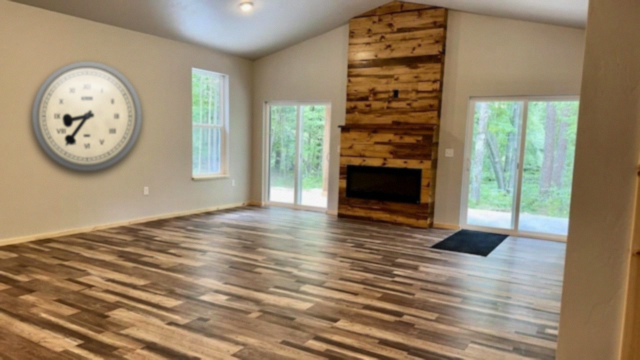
8:36
